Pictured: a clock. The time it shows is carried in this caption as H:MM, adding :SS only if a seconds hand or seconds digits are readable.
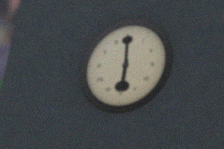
5:59
